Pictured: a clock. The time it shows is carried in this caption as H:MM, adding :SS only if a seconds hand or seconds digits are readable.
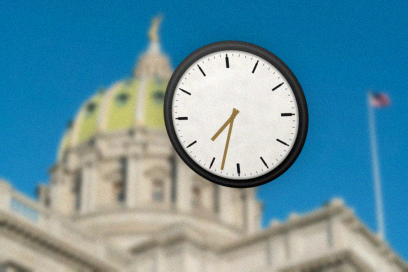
7:33
